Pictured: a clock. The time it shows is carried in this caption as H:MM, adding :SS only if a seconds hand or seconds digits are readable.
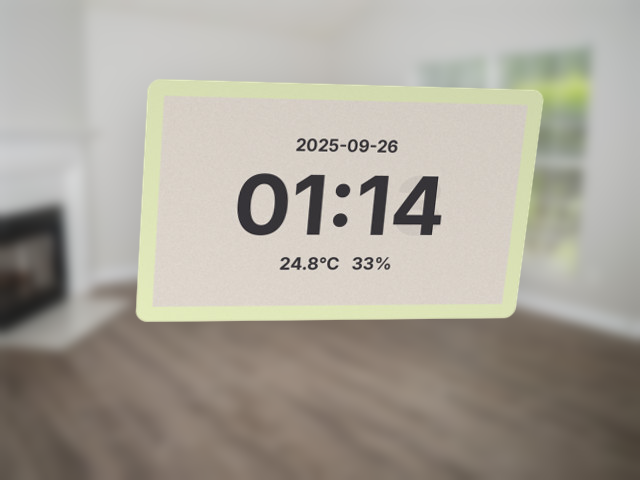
1:14
